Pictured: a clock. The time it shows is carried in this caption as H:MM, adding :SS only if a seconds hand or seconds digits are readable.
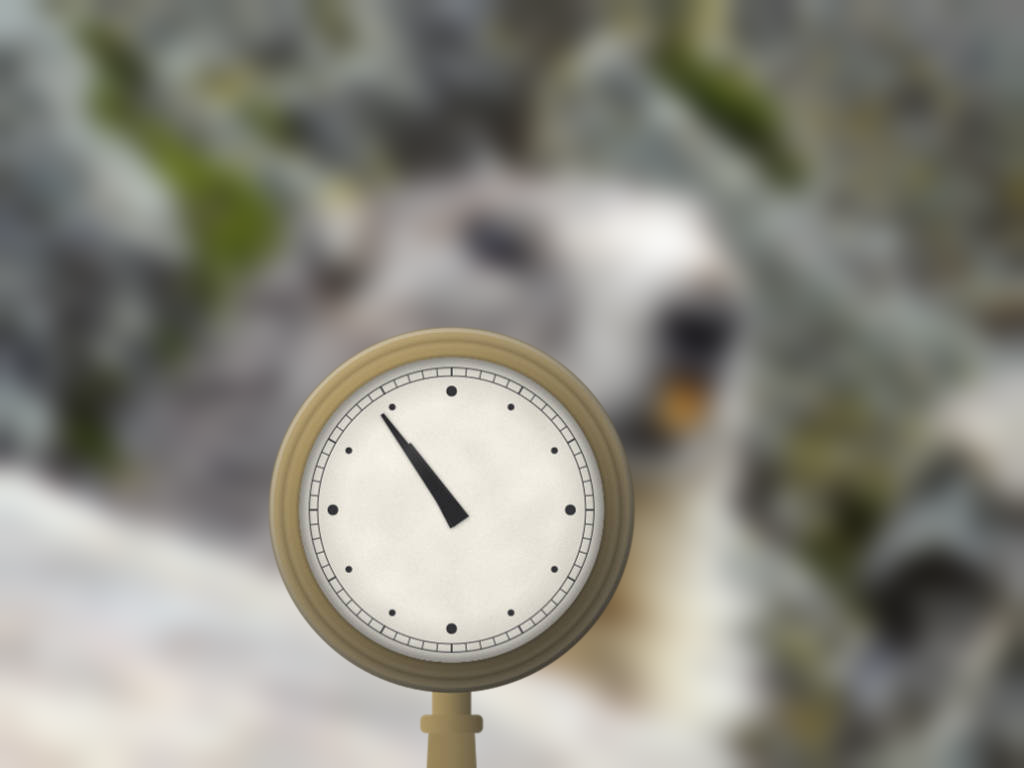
10:54
